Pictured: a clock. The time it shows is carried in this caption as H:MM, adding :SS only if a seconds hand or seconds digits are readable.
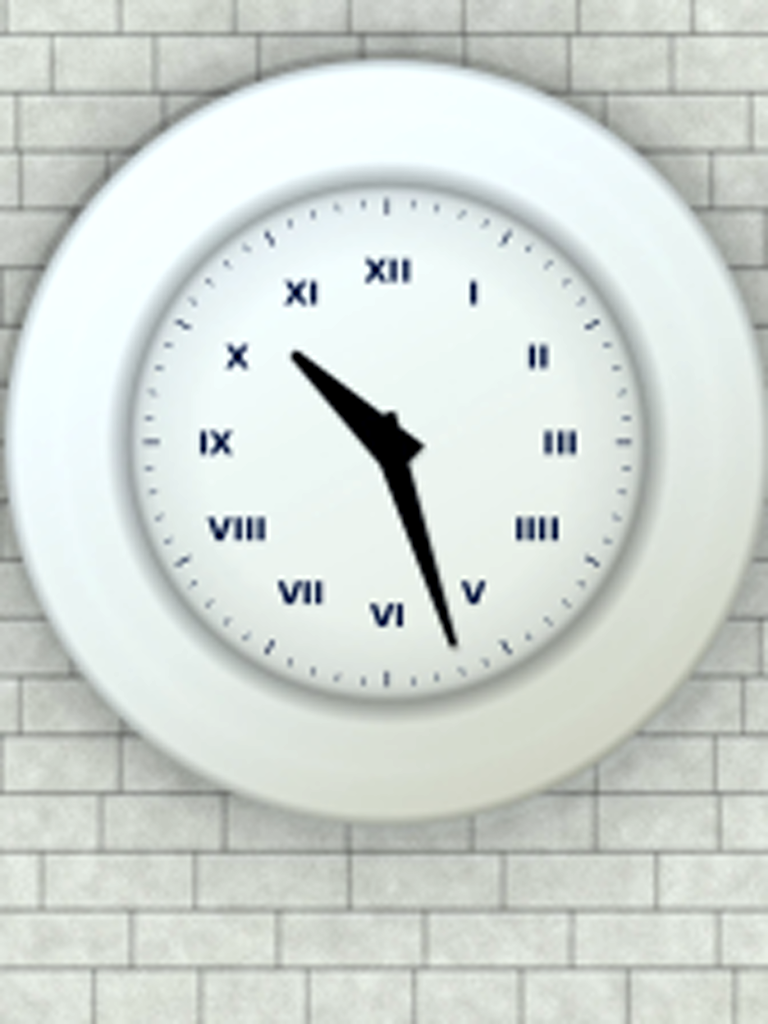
10:27
